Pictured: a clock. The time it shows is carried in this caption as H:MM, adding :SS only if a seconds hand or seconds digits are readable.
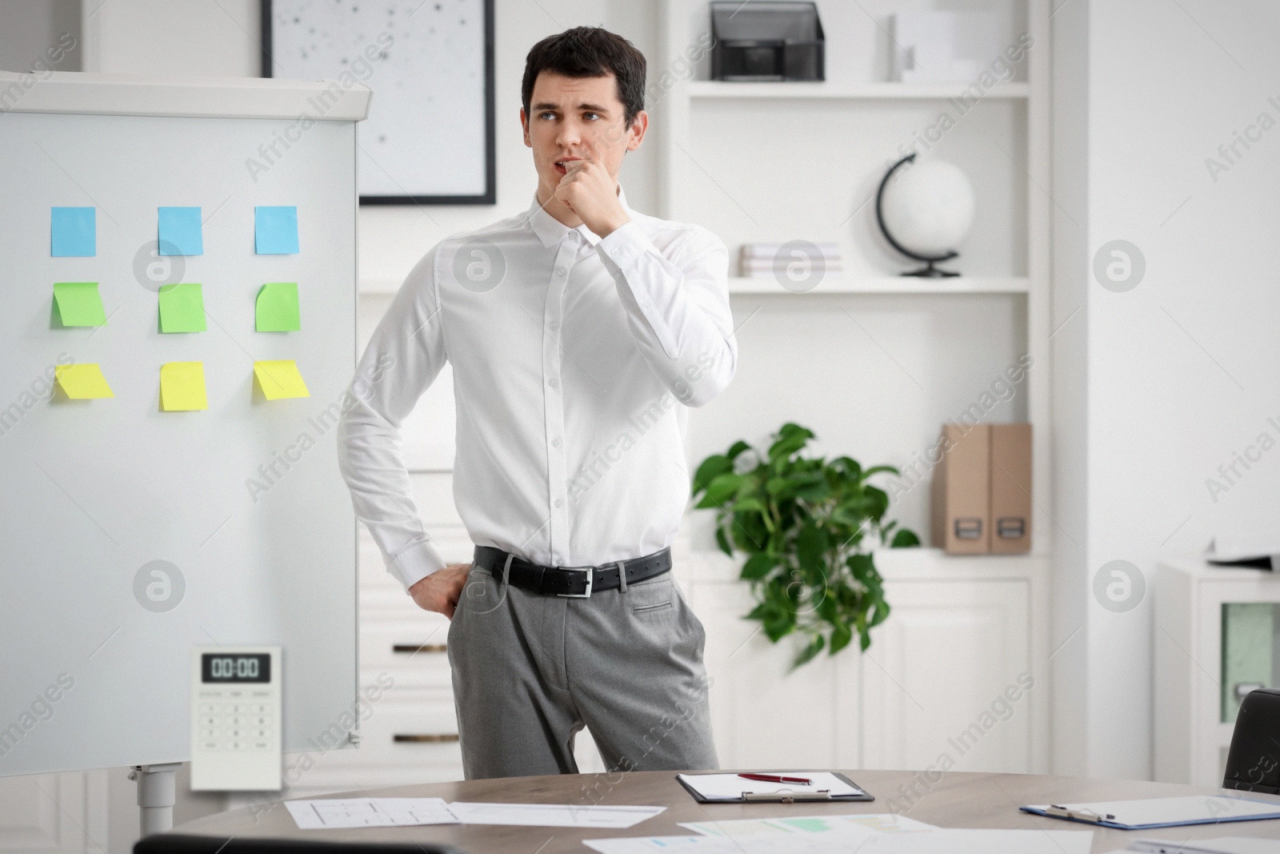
0:00
